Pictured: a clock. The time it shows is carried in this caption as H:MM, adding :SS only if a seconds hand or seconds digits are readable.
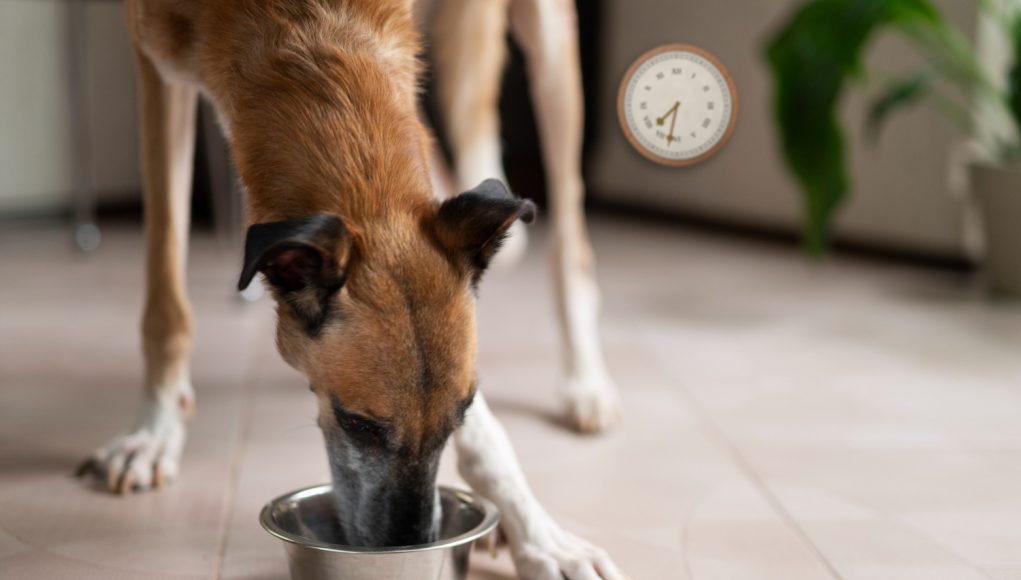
7:32
